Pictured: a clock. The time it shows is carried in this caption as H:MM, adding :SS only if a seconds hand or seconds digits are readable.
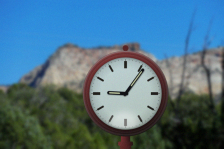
9:06
